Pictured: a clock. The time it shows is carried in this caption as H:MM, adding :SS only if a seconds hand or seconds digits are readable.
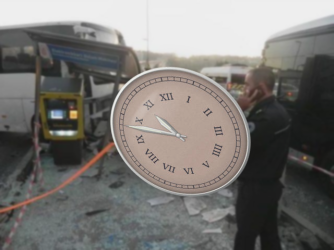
10:48
